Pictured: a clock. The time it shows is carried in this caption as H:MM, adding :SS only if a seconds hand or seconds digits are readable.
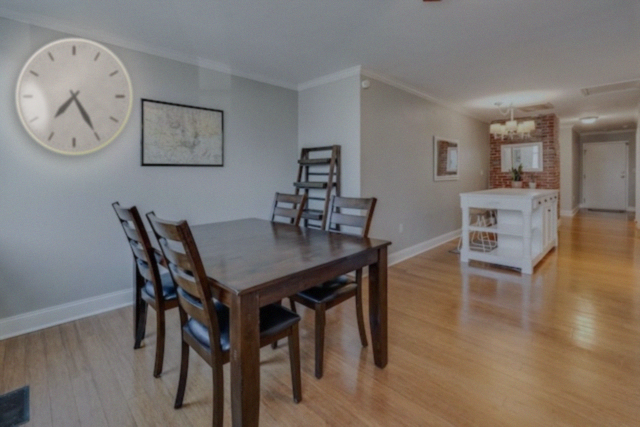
7:25
